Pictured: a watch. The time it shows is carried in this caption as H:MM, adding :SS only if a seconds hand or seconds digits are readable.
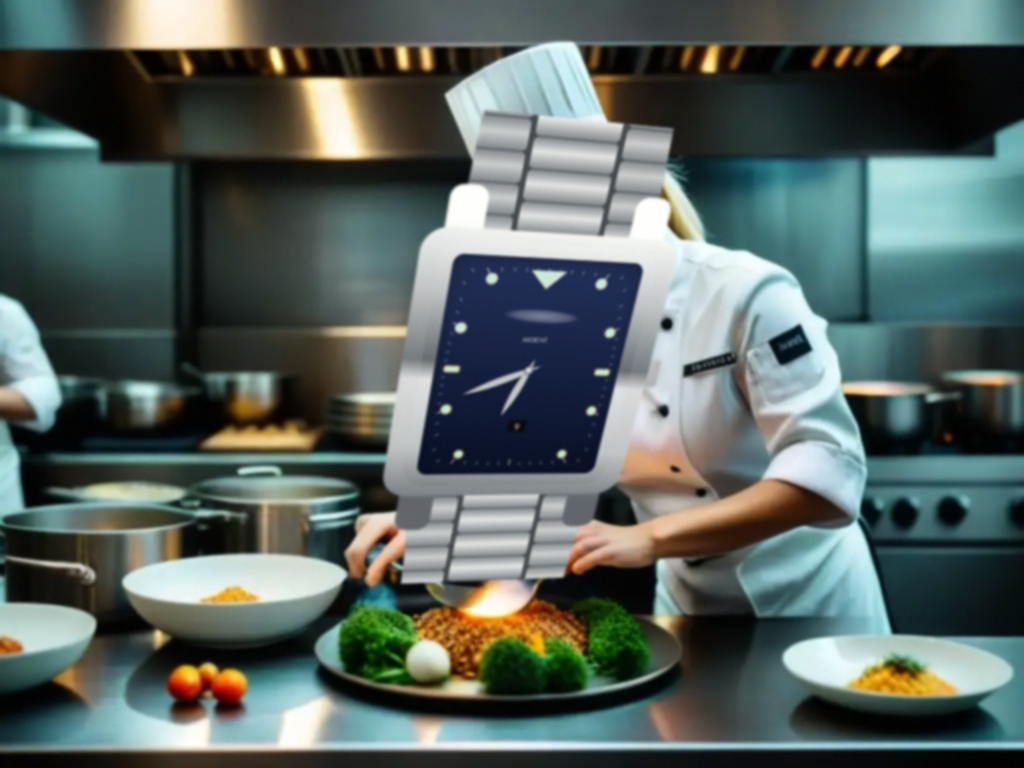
6:41
